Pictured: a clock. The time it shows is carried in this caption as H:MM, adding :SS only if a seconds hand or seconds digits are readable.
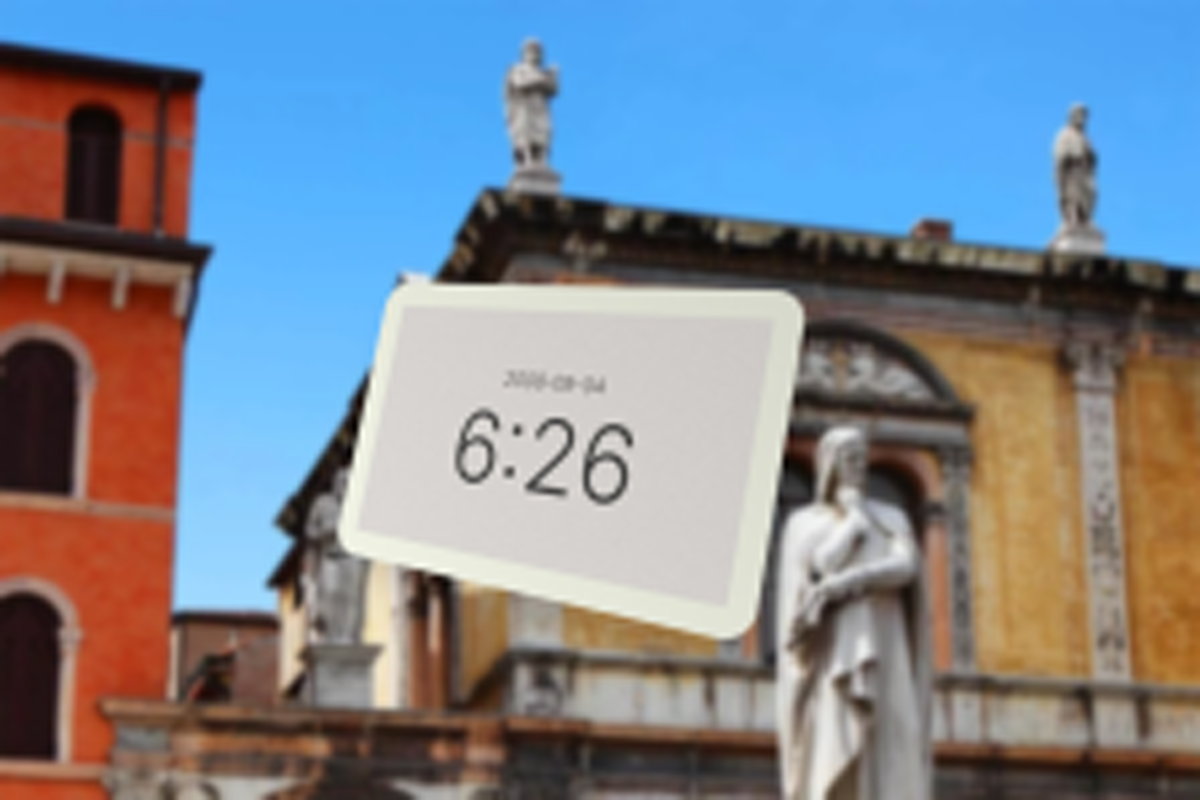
6:26
